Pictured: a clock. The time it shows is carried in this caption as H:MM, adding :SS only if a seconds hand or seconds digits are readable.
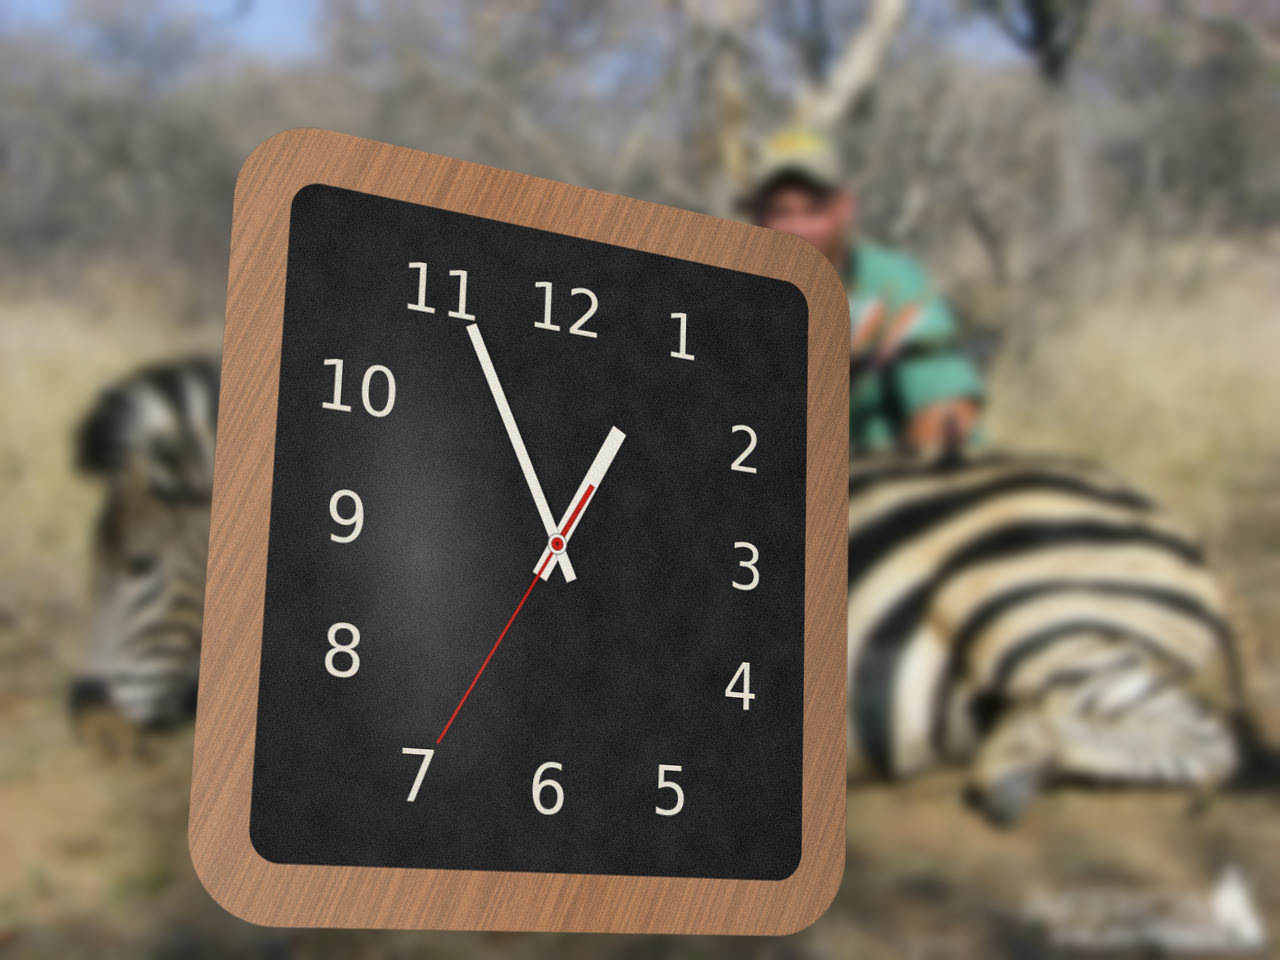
12:55:35
